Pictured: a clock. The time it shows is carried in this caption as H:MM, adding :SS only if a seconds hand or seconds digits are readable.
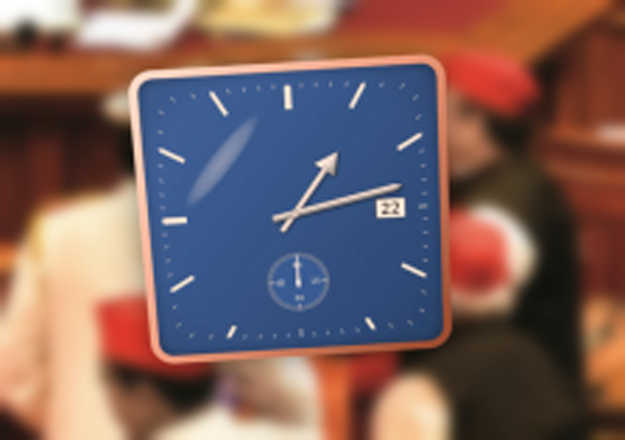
1:13
